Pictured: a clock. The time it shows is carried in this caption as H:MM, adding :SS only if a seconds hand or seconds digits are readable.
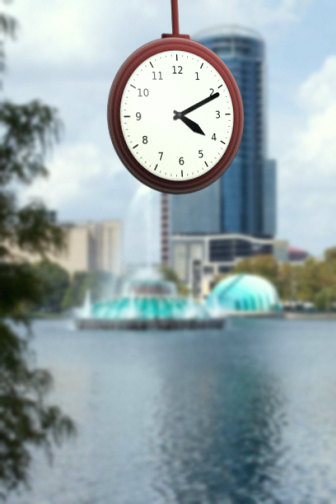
4:11
